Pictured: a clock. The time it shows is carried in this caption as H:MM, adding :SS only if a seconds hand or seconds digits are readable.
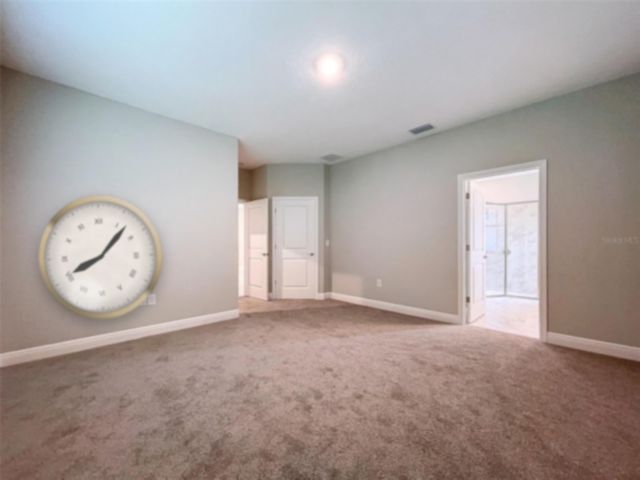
8:07
